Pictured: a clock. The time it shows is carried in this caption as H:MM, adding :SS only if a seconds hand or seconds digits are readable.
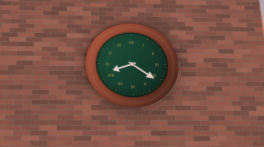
8:21
